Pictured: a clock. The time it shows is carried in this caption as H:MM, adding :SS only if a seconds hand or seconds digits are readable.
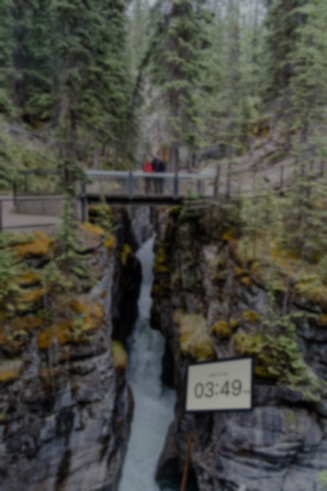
3:49
